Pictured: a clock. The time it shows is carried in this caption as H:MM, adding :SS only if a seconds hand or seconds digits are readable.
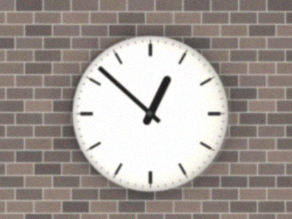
12:52
